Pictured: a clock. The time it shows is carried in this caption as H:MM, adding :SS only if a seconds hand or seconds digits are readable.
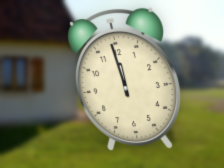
11:59
